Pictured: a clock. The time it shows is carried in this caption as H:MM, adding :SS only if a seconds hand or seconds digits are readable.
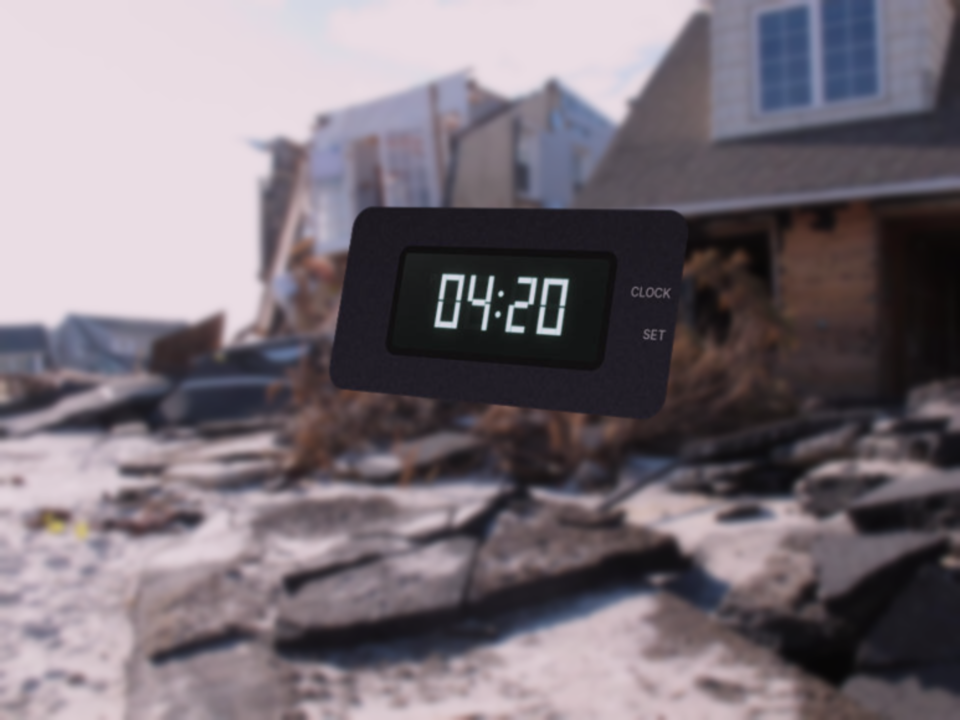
4:20
